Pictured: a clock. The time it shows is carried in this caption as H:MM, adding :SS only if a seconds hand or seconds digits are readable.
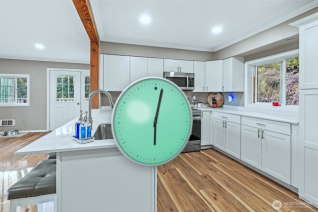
6:02
